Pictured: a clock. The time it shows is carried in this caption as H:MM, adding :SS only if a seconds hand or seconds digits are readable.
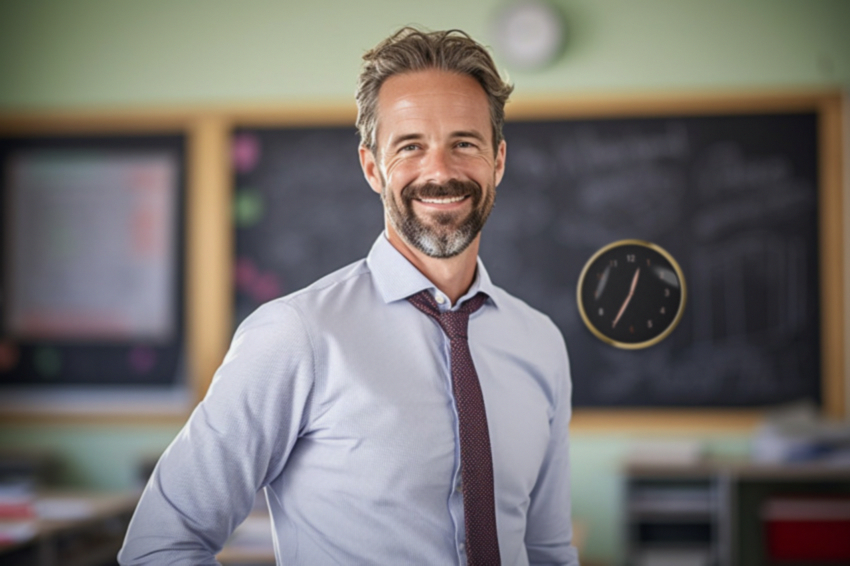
12:35
